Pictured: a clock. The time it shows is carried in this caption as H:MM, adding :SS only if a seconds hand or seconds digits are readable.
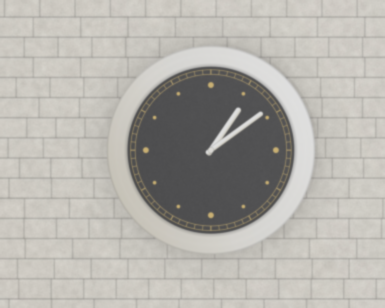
1:09
